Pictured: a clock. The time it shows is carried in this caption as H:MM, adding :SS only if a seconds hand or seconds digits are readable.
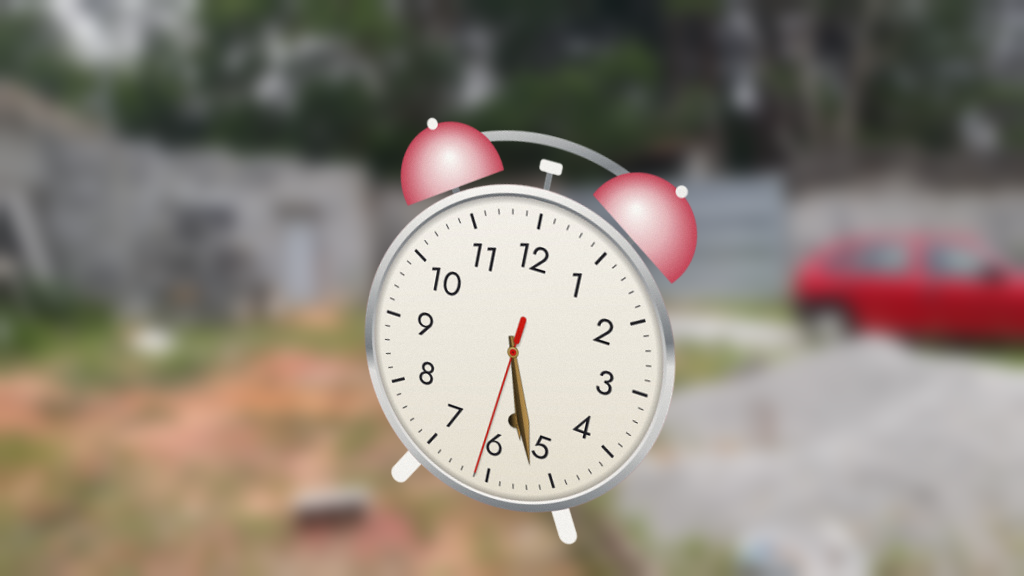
5:26:31
